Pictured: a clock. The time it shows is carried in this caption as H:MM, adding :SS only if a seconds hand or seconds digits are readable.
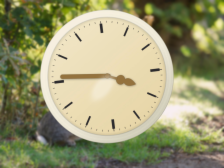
3:46
